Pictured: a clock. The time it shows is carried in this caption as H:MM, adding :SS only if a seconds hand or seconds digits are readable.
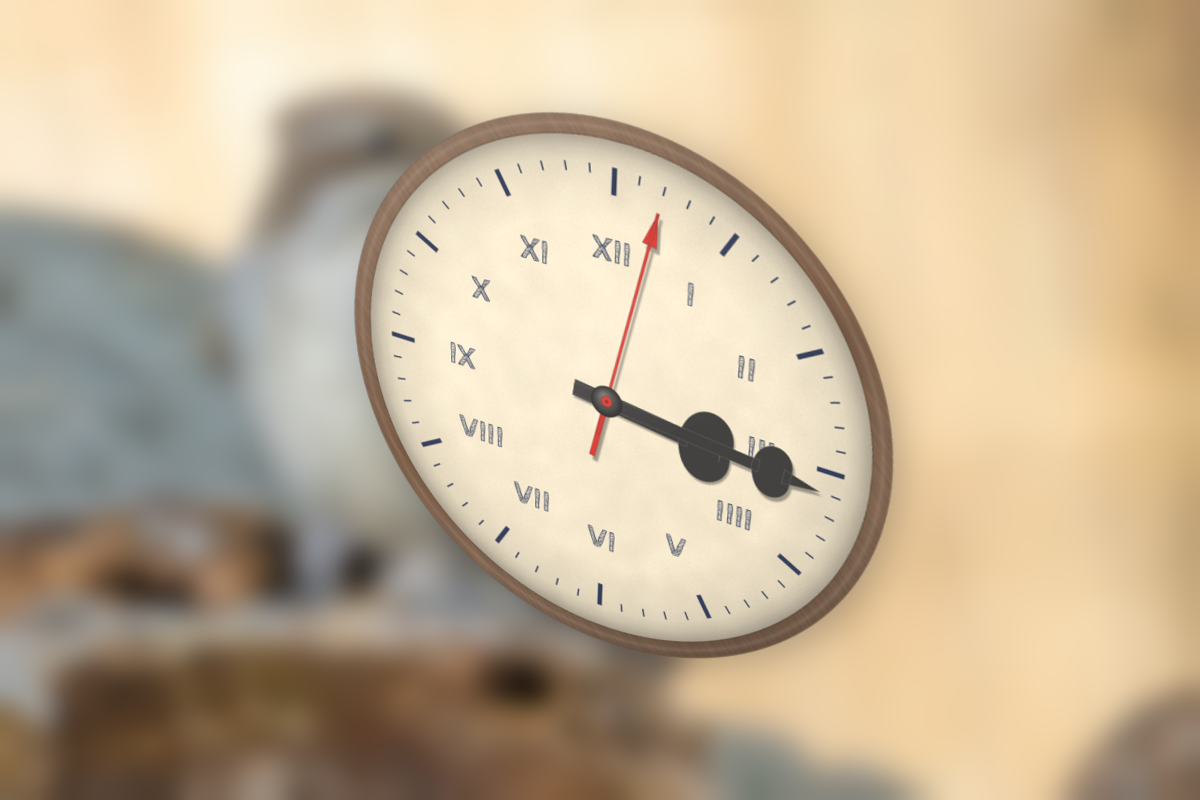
3:16:02
